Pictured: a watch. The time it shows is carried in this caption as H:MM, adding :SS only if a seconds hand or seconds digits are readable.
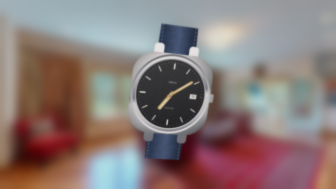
7:09
